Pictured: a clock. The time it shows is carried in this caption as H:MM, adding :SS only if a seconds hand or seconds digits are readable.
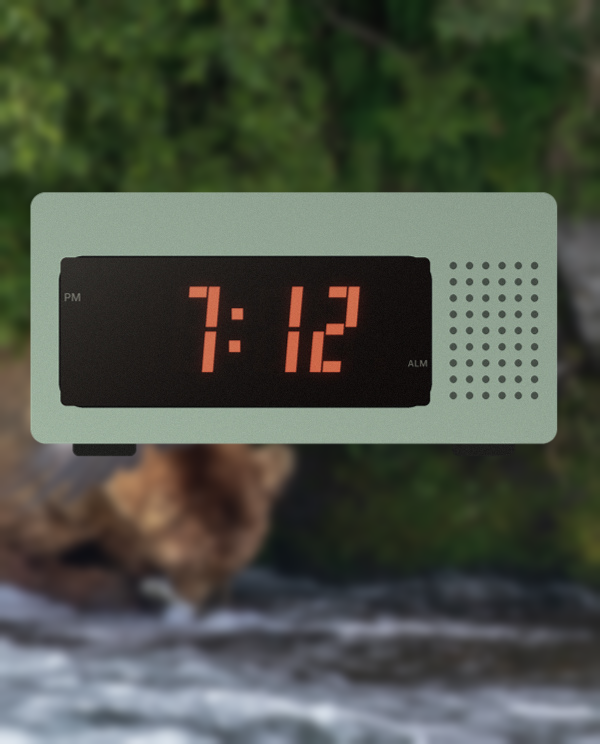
7:12
